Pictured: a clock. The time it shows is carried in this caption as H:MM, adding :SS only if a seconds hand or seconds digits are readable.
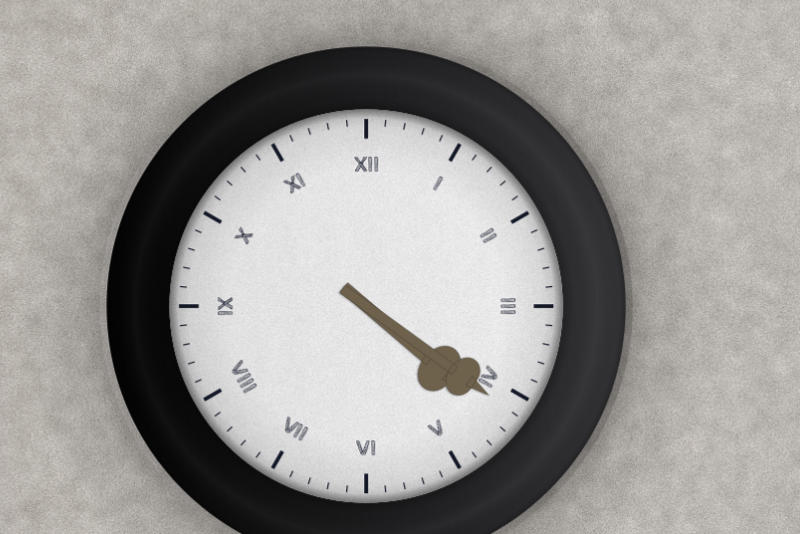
4:21
